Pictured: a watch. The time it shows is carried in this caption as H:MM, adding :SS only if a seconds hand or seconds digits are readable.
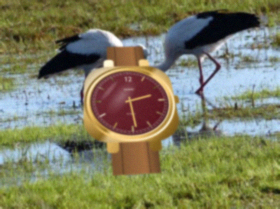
2:29
